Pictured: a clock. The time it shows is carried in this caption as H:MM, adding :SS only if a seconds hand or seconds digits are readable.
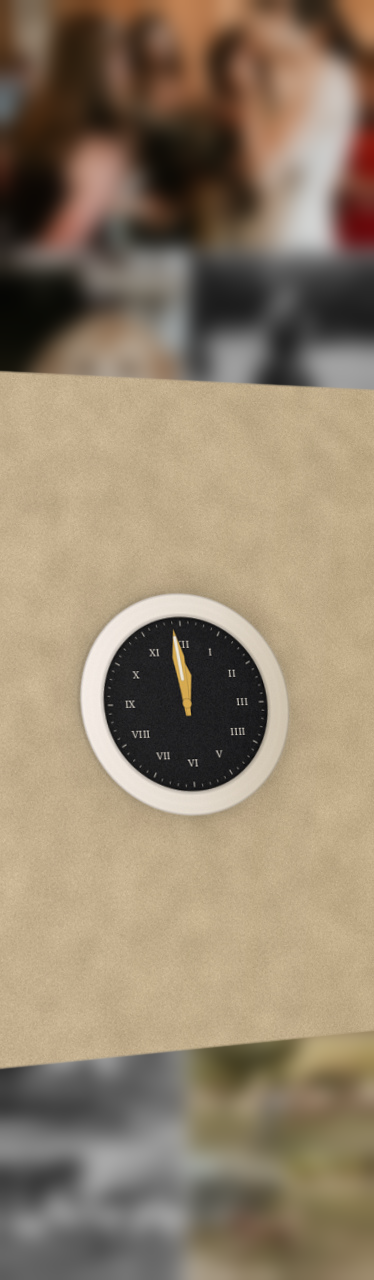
11:59
